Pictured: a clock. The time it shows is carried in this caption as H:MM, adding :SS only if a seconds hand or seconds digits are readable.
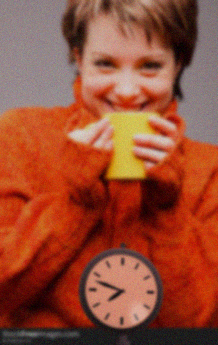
7:48
